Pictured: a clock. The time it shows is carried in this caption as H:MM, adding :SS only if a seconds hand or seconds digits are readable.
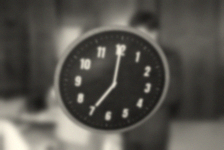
7:00
